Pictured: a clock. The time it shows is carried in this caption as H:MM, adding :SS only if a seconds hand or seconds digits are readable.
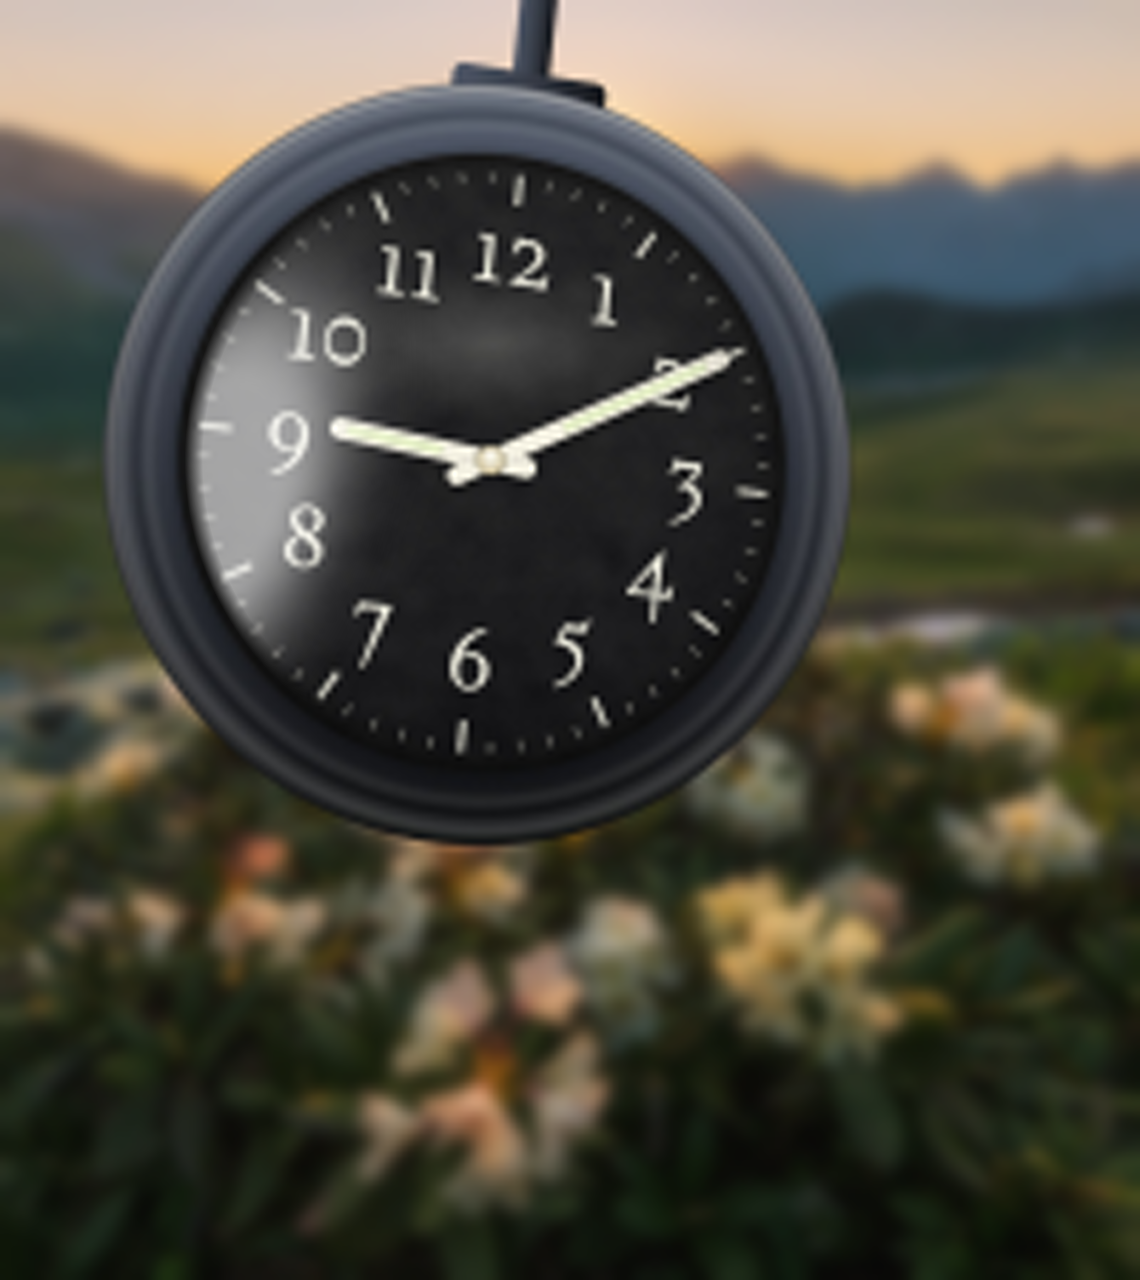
9:10
